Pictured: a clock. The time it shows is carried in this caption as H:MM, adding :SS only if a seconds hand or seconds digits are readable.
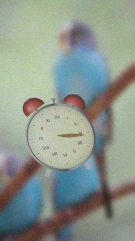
3:16
